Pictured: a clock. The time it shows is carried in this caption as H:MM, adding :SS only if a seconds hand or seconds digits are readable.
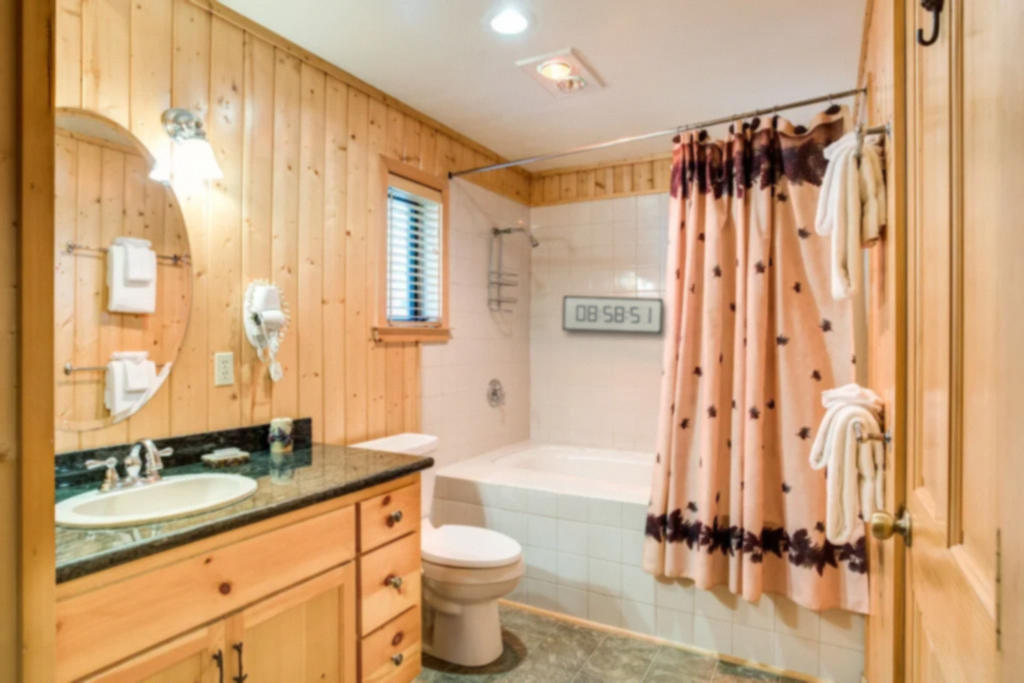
8:58:51
